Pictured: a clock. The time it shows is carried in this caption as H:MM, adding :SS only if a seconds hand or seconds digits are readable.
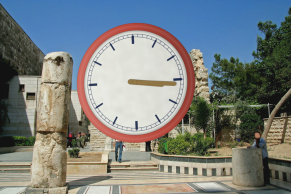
3:16
